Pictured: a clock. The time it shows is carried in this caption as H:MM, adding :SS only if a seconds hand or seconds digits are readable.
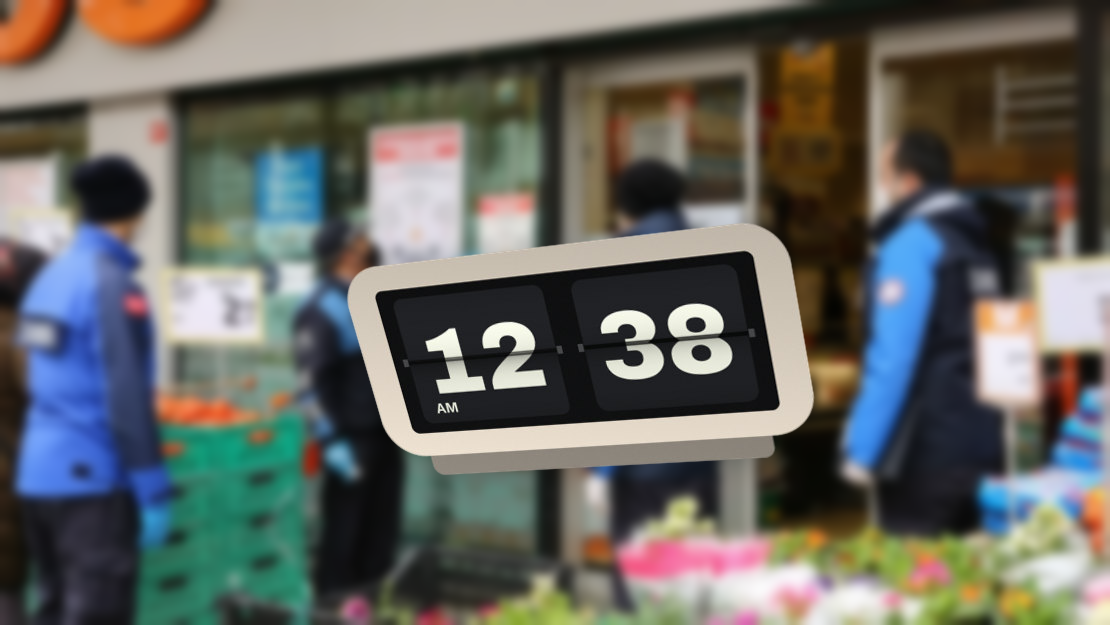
12:38
